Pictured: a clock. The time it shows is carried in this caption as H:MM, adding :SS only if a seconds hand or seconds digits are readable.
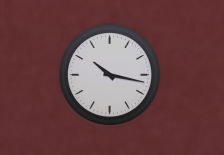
10:17
